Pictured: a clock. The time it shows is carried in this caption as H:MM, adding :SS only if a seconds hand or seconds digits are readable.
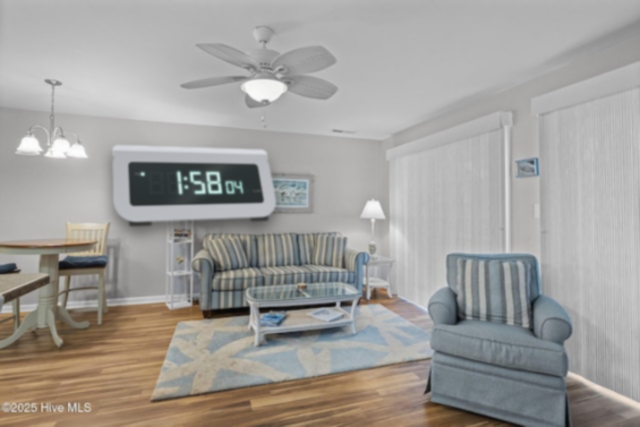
1:58:04
